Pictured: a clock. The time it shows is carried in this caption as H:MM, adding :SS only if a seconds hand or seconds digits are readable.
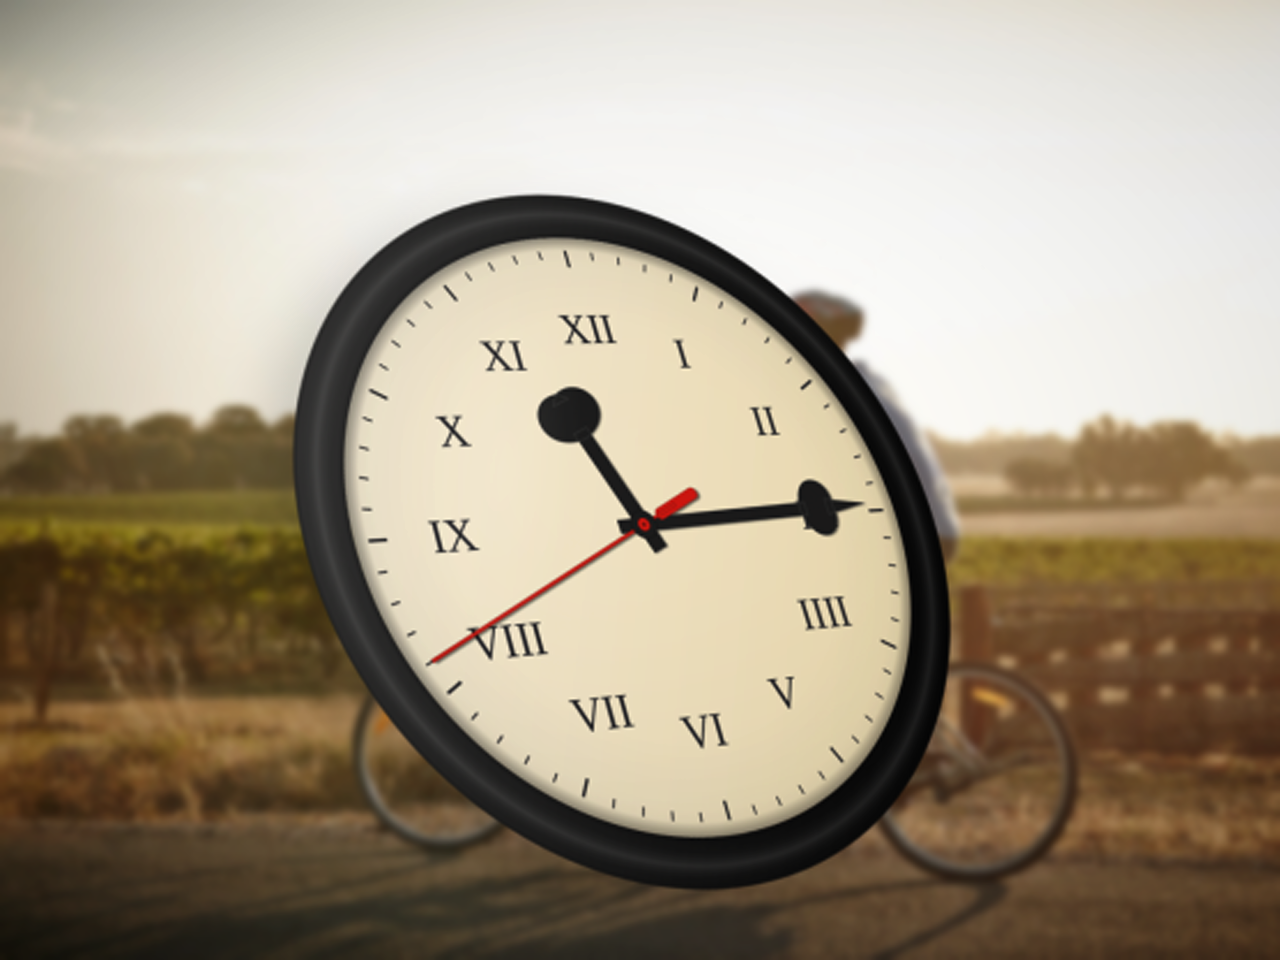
11:14:41
